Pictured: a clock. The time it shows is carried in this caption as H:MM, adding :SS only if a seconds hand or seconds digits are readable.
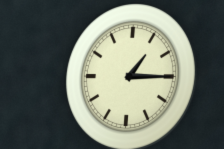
1:15
